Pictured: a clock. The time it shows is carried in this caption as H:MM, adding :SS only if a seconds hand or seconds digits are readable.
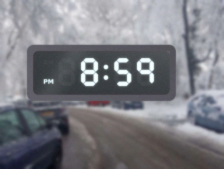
8:59
